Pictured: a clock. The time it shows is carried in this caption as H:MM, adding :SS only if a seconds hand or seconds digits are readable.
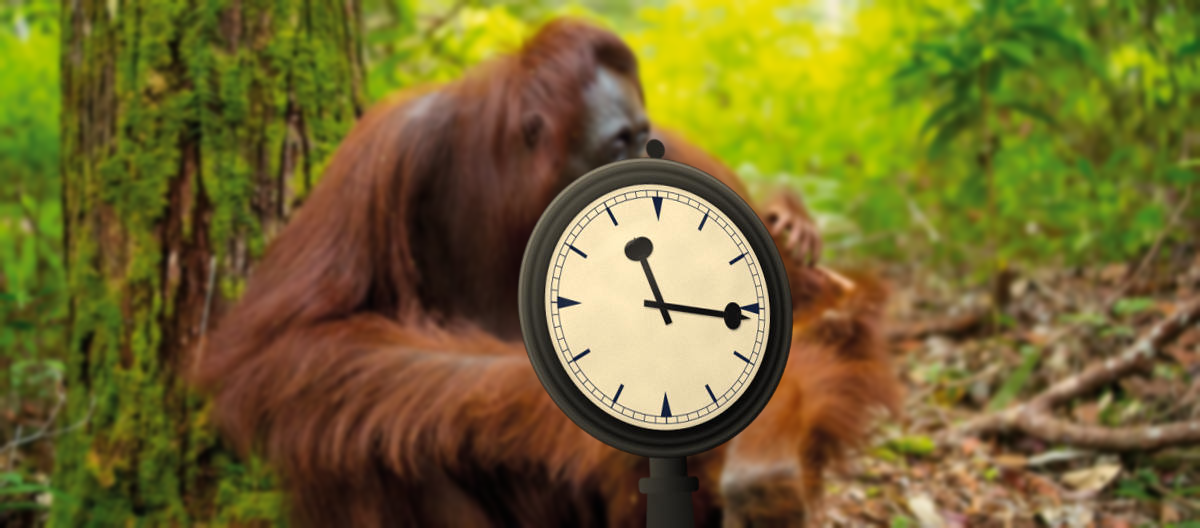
11:16
